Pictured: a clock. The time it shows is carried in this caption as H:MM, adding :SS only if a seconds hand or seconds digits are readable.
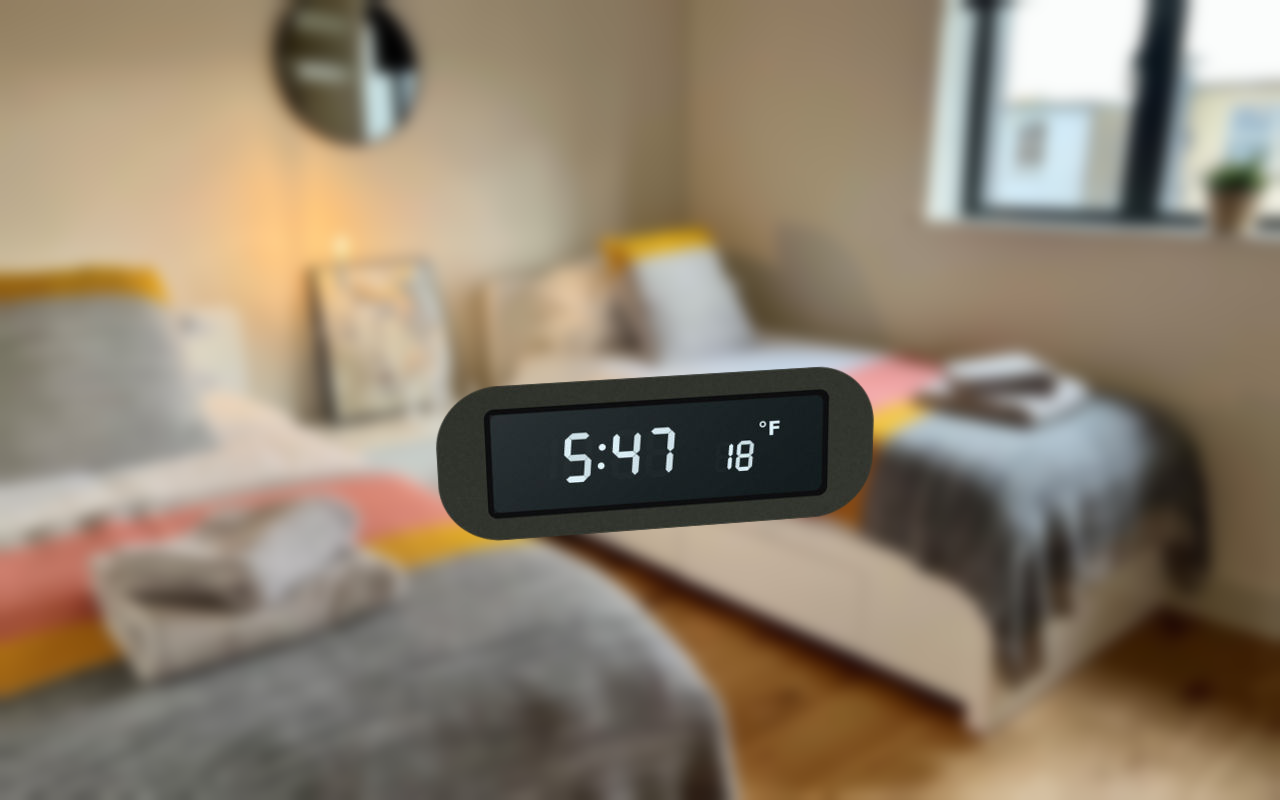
5:47
